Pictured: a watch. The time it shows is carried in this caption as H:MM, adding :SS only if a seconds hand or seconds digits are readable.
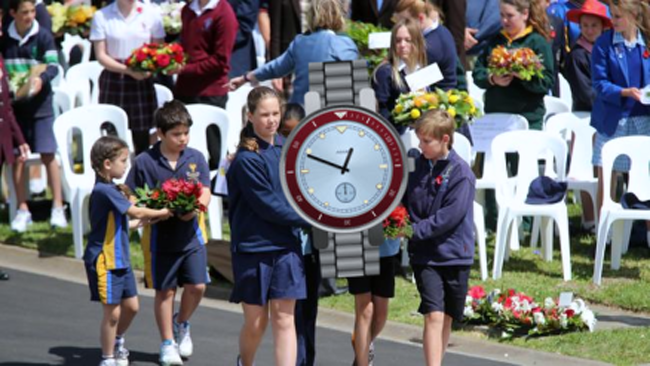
12:49
